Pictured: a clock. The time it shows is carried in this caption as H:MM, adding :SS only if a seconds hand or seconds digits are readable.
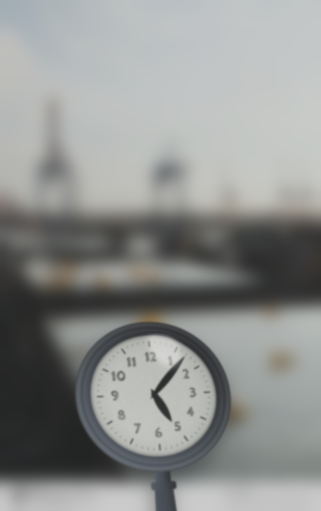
5:07
